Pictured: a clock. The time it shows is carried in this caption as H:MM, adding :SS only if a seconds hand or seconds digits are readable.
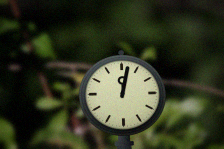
12:02
